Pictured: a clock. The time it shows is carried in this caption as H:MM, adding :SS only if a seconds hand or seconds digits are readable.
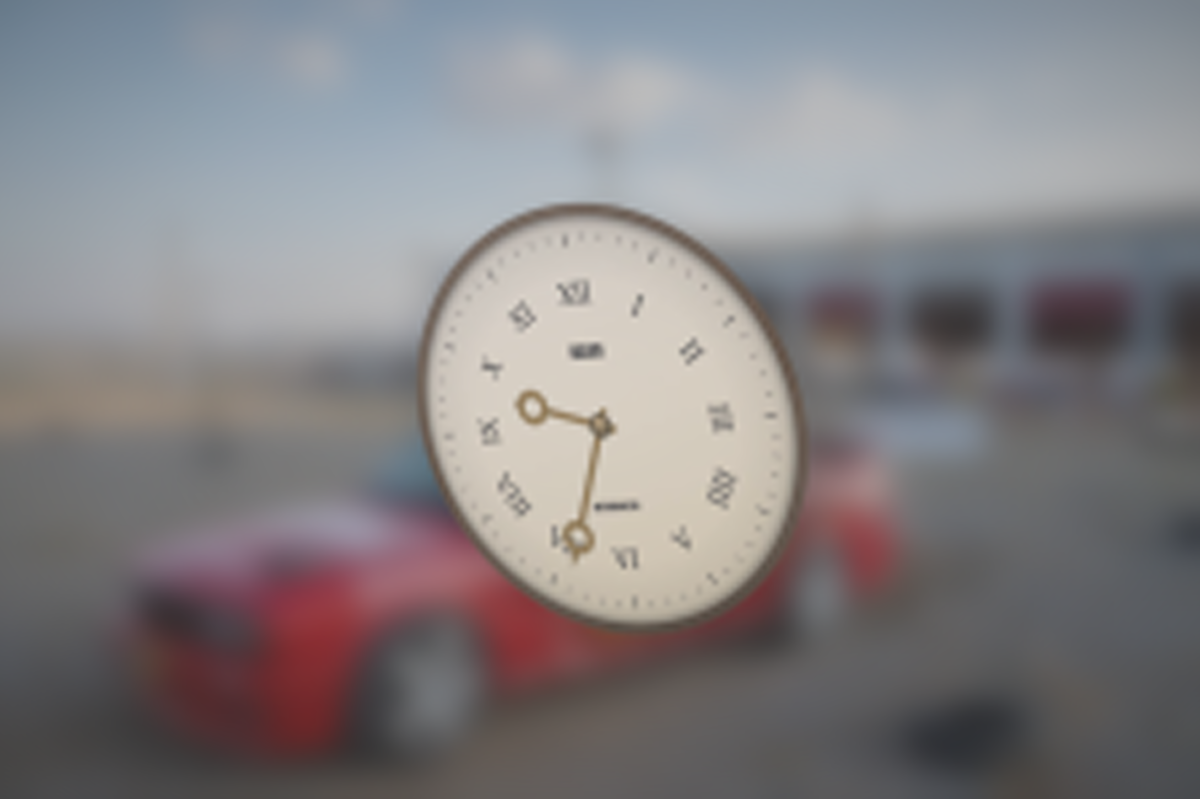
9:34
